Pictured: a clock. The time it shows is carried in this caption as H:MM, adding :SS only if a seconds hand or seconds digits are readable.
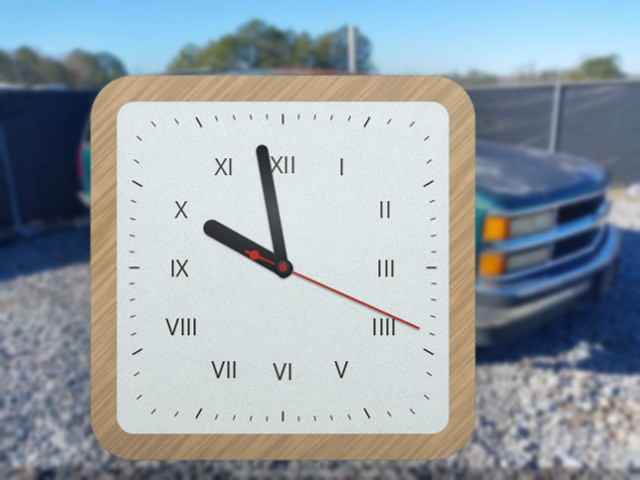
9:58:19
